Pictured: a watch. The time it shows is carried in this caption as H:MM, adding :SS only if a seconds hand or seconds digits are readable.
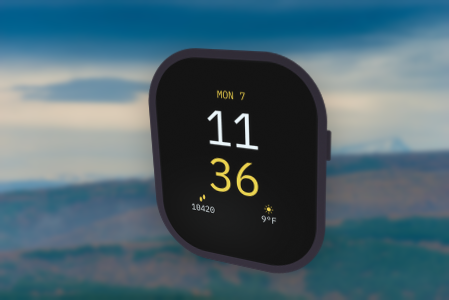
11:36
